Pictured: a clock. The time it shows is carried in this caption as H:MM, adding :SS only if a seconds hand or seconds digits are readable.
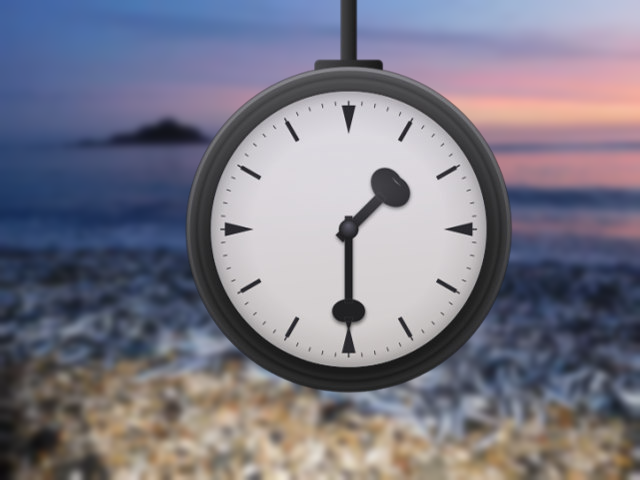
1:30
